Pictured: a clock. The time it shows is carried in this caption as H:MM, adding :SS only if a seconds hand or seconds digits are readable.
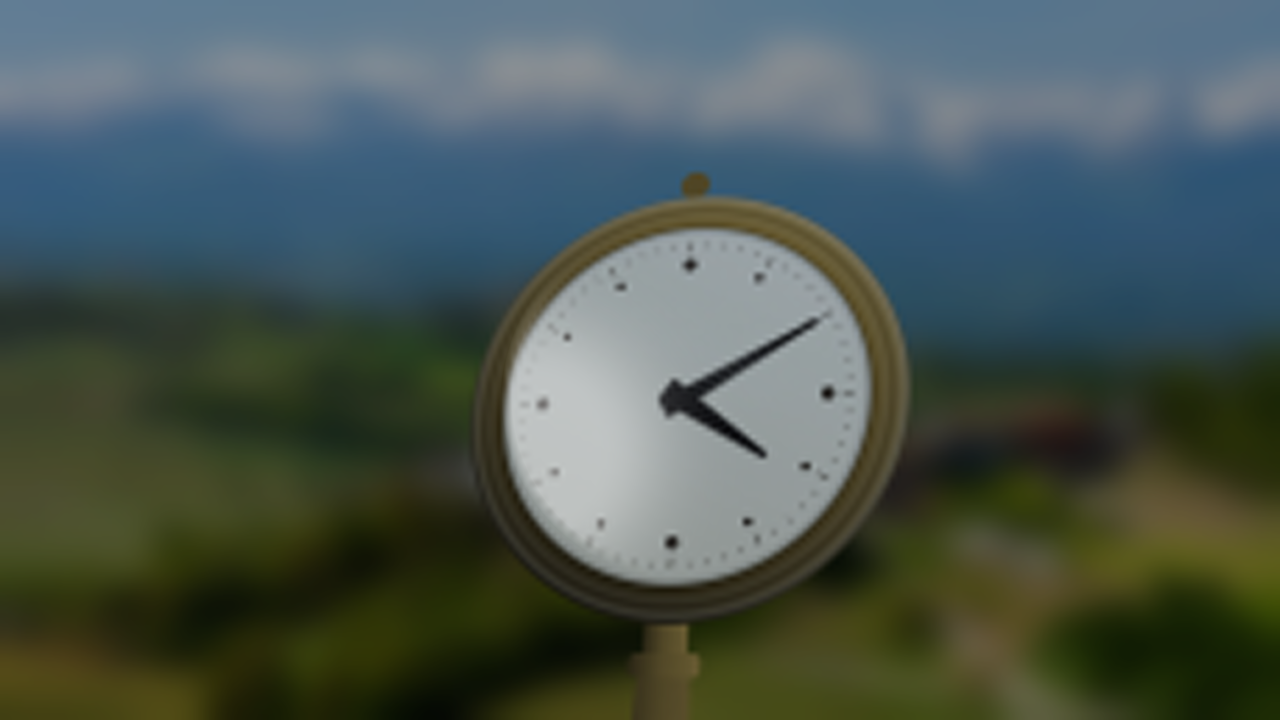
4:10
